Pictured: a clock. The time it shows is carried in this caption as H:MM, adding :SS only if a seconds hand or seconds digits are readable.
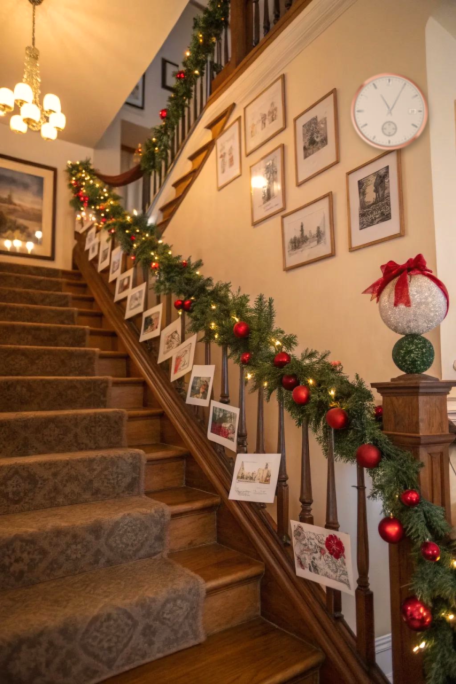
11:05
